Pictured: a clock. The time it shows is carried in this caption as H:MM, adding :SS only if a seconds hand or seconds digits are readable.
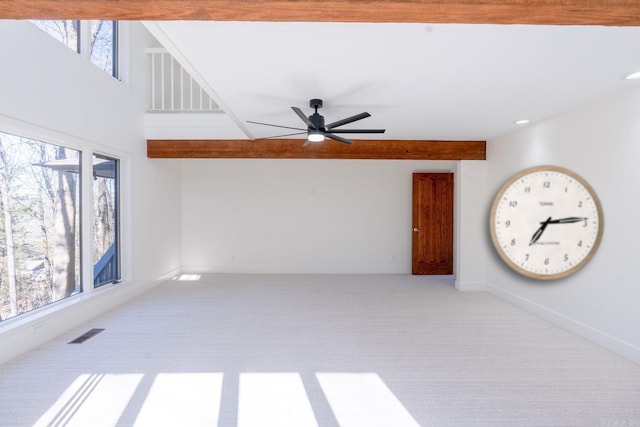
7:14
